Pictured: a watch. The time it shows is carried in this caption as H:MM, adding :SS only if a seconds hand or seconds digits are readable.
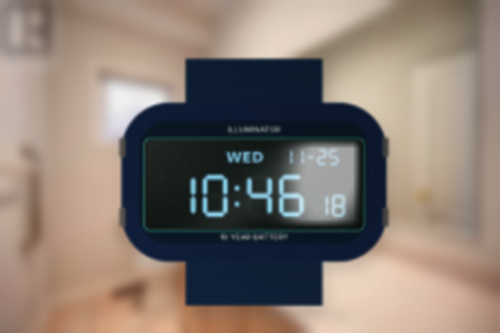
10:46:18
